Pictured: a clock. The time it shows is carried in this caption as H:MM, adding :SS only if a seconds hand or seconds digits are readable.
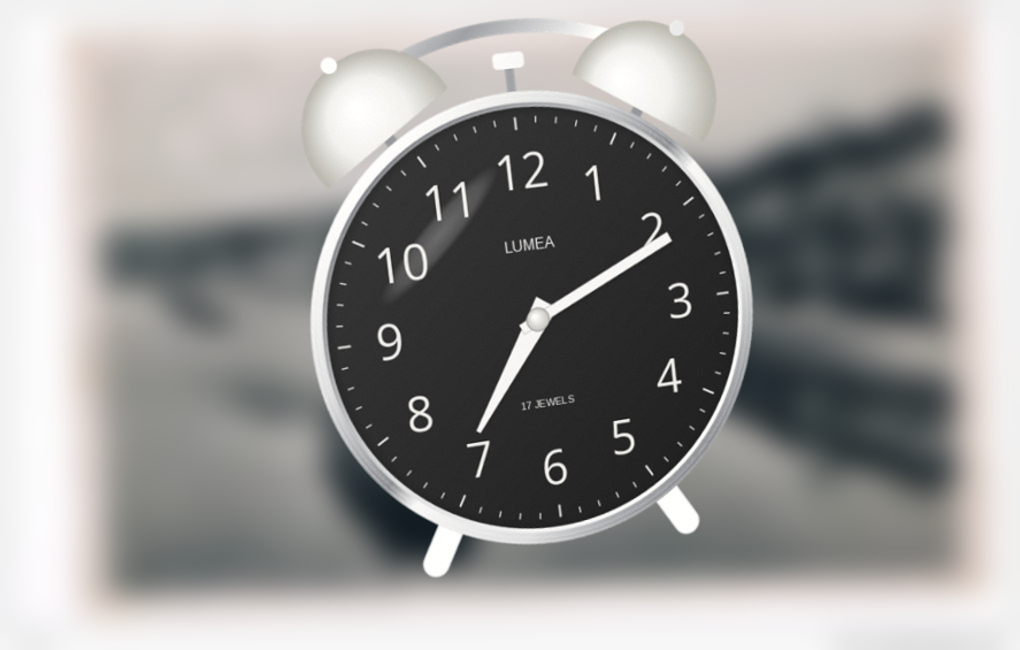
7:11
